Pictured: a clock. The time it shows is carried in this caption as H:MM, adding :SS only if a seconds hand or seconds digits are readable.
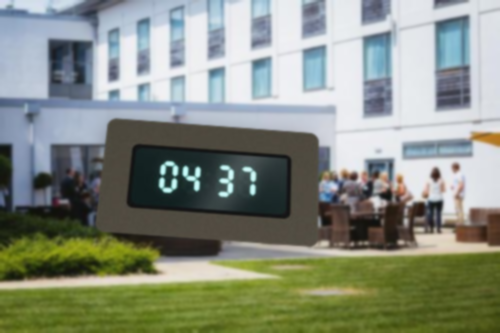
4:37
